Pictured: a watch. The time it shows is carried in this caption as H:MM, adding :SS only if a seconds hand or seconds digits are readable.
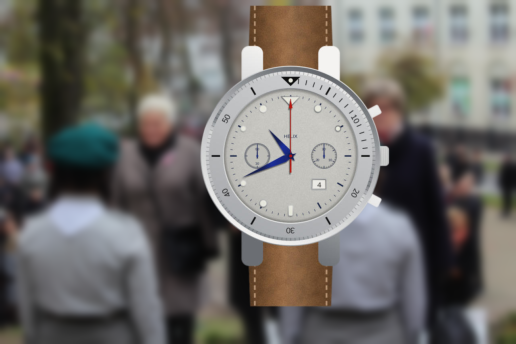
10:41
